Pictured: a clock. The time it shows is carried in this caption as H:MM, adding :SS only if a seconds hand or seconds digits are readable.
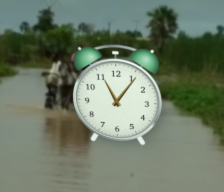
11:06
